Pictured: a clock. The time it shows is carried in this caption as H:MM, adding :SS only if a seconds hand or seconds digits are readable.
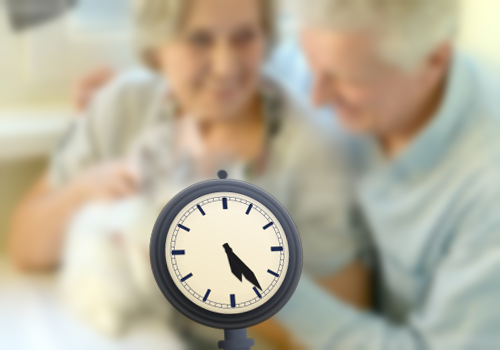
5:24
